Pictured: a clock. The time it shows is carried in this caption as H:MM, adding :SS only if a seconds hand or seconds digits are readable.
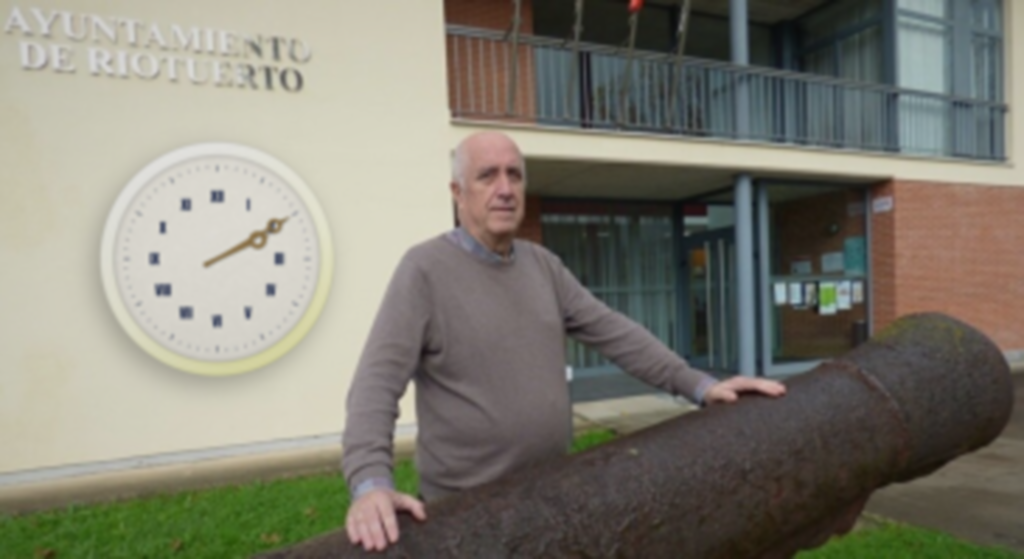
2:10
